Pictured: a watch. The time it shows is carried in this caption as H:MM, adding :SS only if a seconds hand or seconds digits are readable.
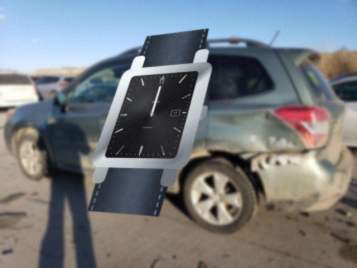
12:00
